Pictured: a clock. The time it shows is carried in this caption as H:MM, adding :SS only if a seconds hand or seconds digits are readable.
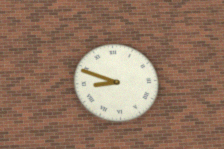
8:49
